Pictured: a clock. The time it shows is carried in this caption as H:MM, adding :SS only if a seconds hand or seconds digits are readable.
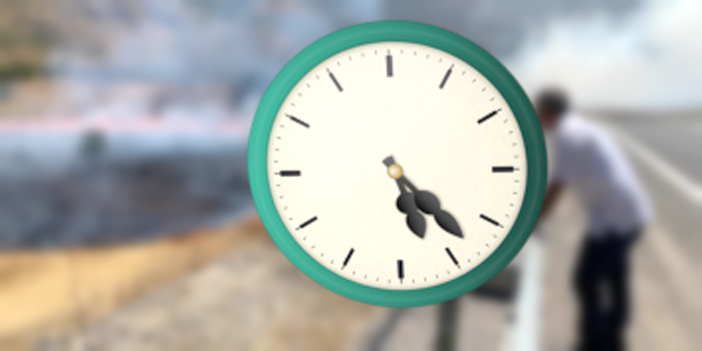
5:23
